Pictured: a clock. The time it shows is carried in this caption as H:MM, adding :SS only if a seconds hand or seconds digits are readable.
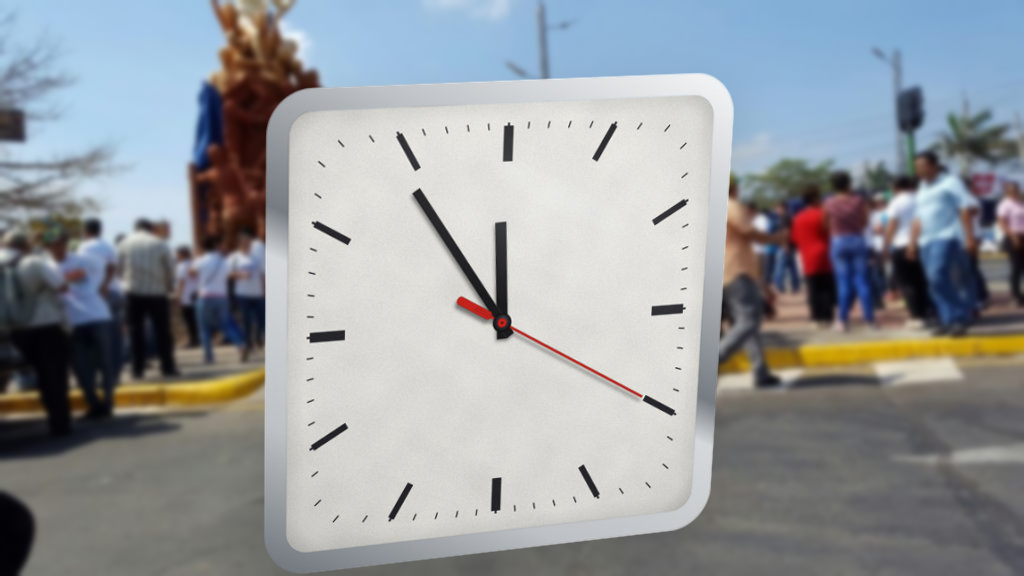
11:54:20
